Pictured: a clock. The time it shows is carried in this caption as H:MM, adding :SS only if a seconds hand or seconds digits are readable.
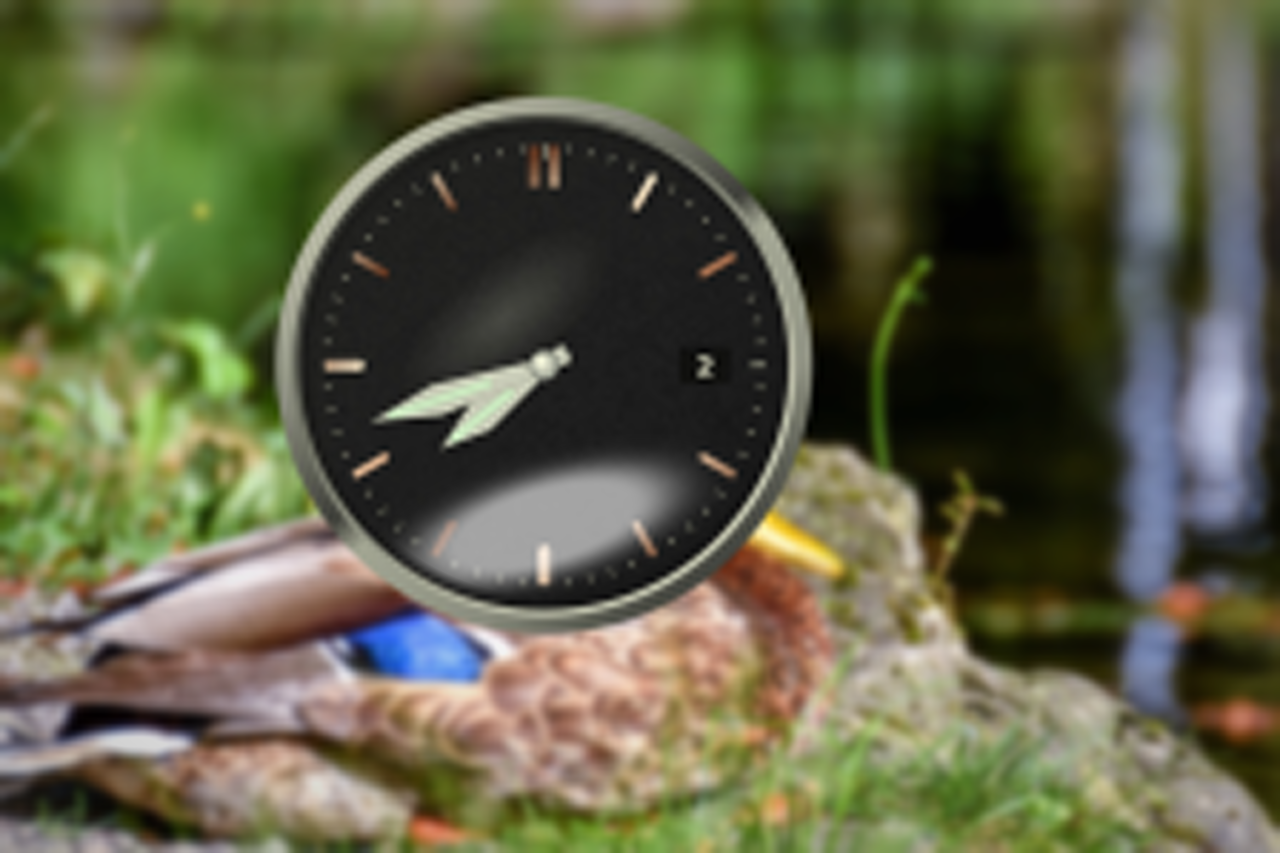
7:42
